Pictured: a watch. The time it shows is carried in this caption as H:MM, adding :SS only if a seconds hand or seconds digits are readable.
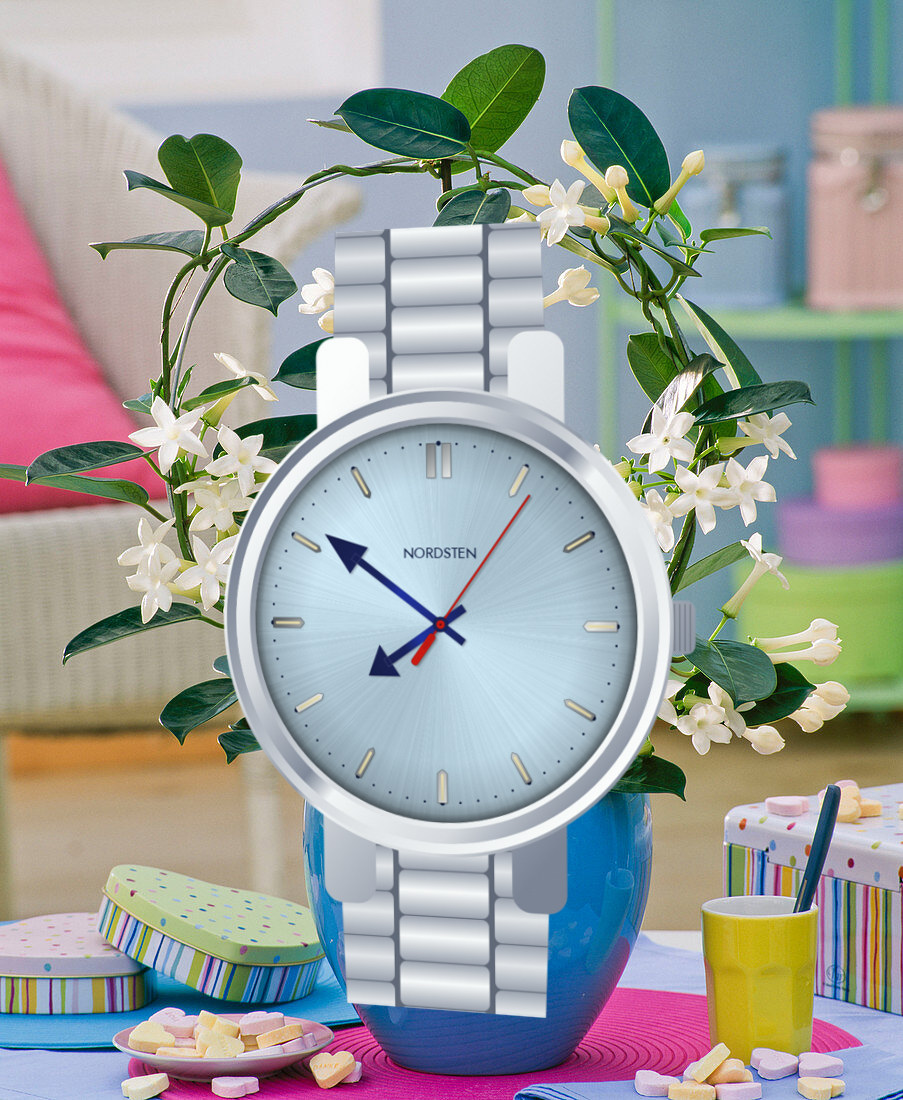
7:51:06
